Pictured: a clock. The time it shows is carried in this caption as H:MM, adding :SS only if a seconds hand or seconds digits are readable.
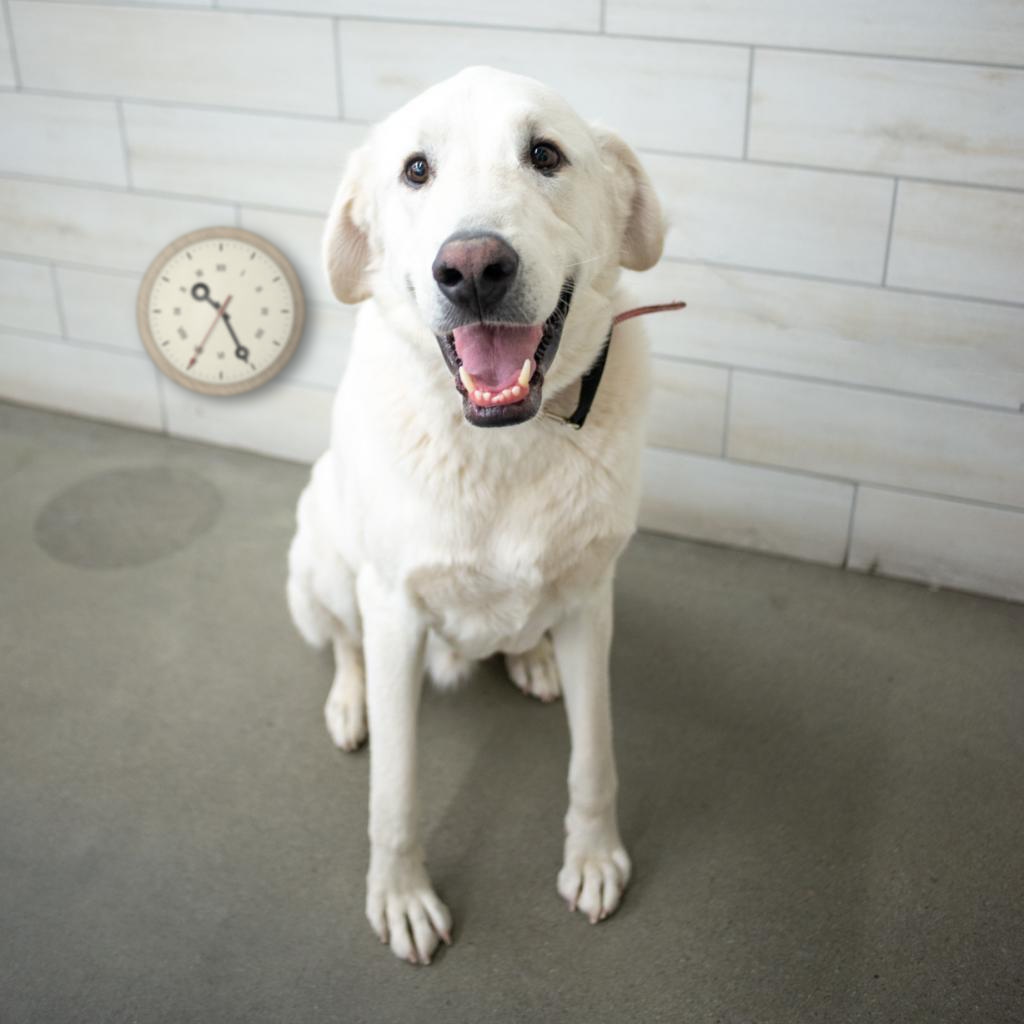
10:25:35
